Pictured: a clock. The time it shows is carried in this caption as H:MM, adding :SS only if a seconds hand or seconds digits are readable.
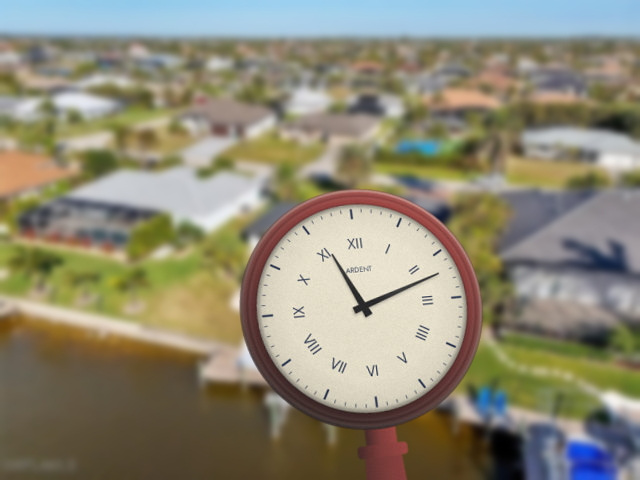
11:12
